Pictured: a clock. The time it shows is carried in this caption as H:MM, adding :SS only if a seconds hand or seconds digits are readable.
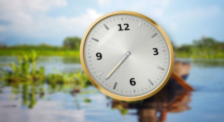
7:38
